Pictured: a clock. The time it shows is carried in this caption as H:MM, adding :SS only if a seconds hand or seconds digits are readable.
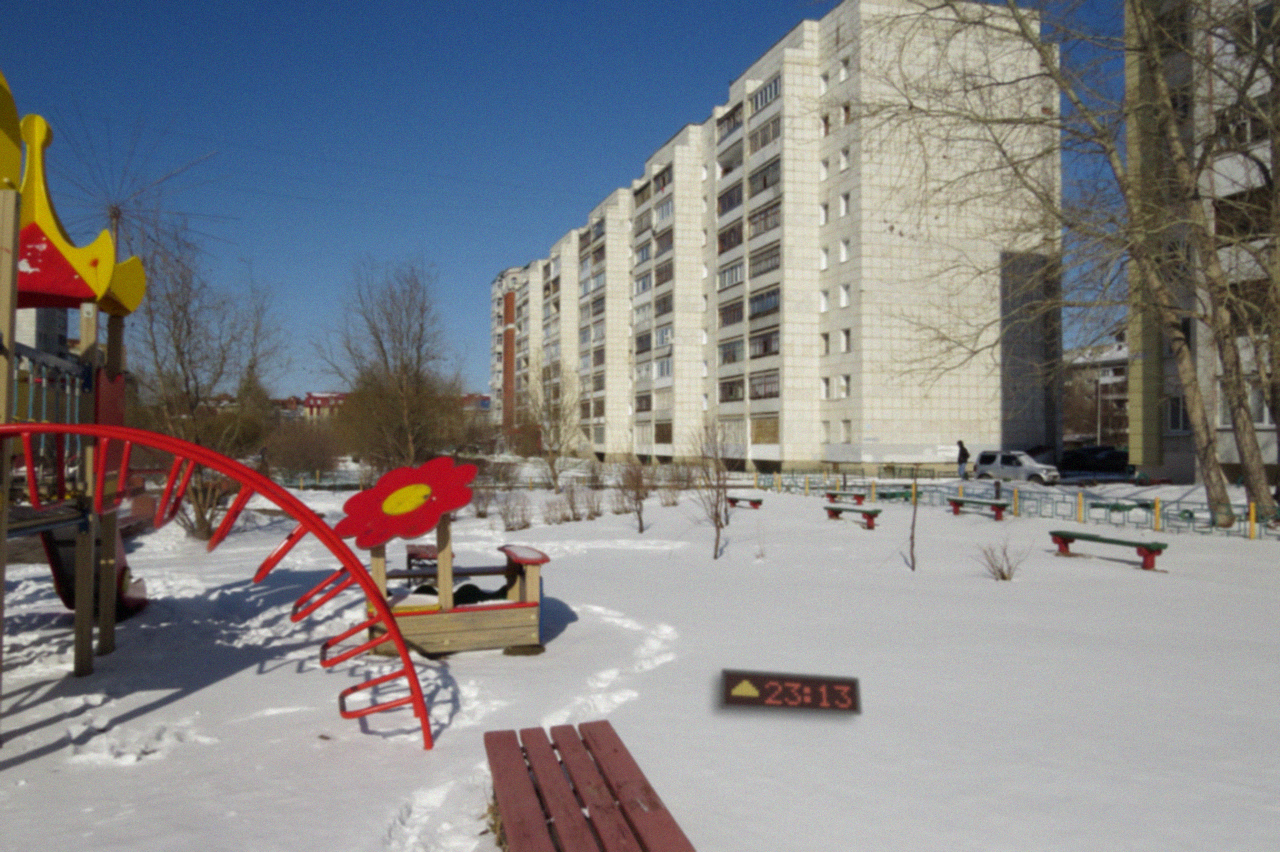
23:13
